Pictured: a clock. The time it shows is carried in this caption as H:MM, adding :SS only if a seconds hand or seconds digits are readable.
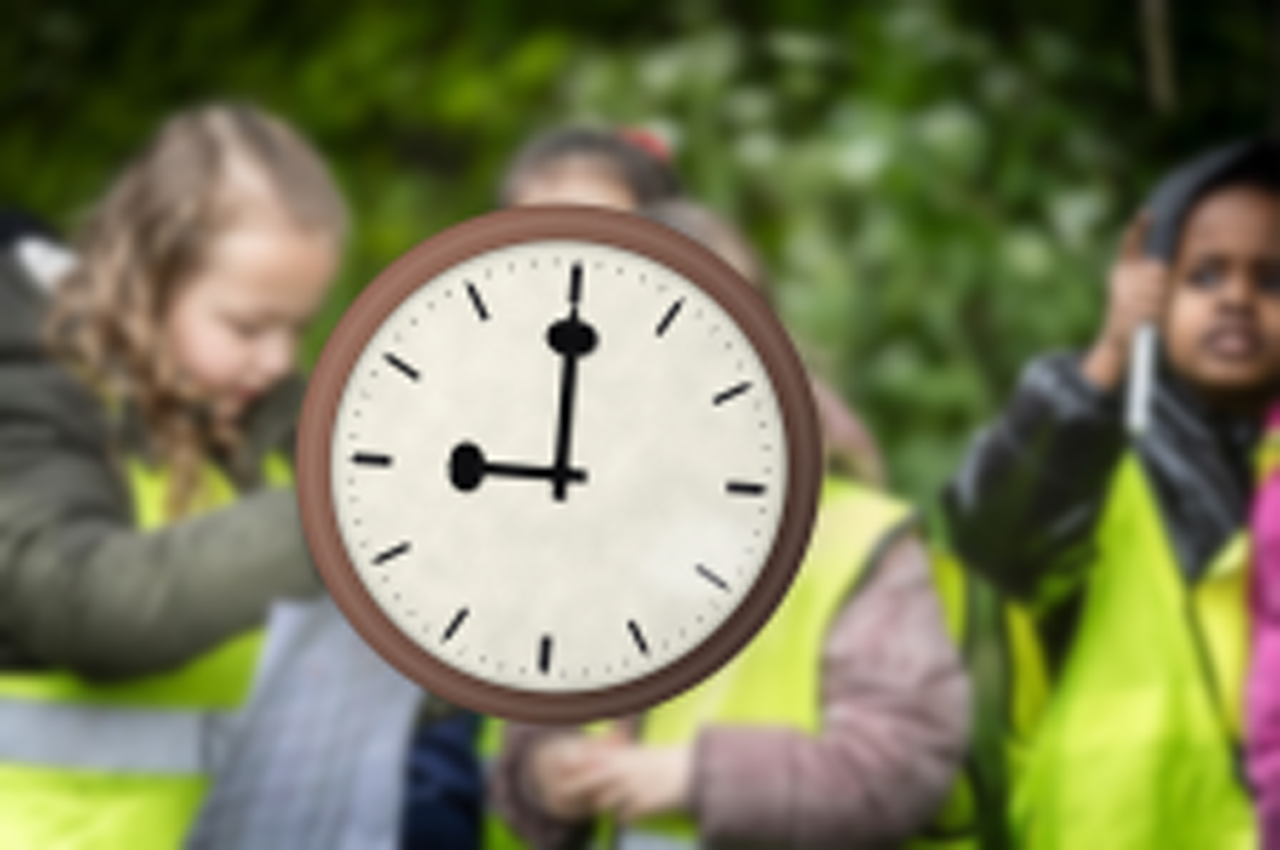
9:00
